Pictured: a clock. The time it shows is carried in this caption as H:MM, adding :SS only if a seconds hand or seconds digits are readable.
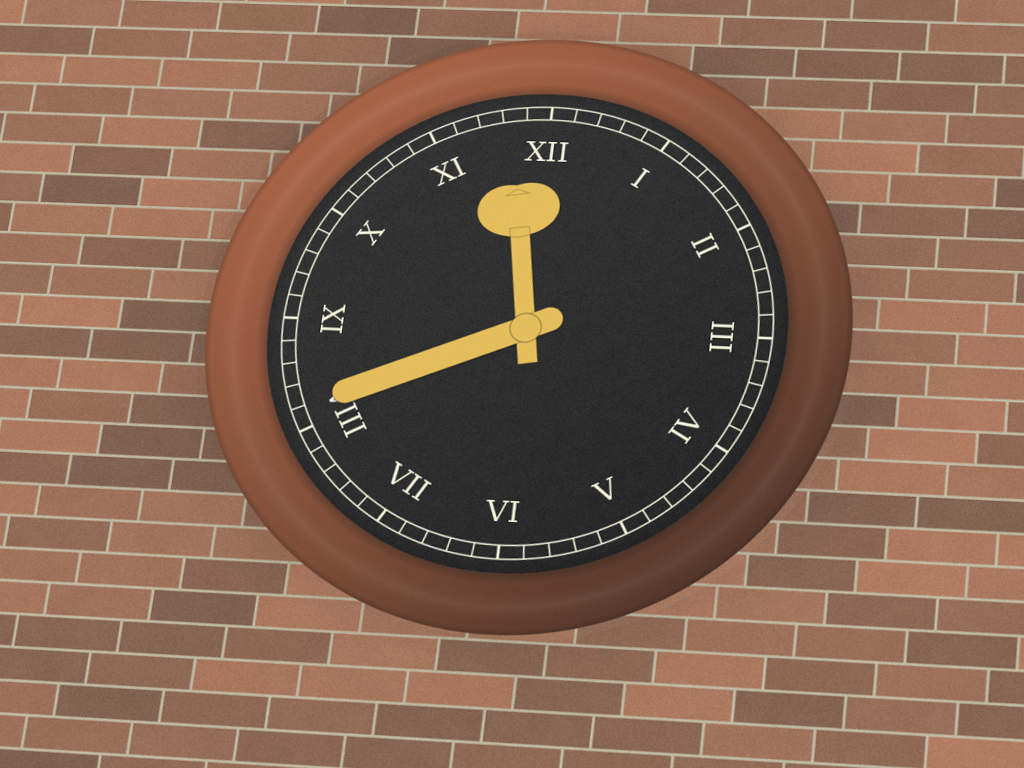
11:41
